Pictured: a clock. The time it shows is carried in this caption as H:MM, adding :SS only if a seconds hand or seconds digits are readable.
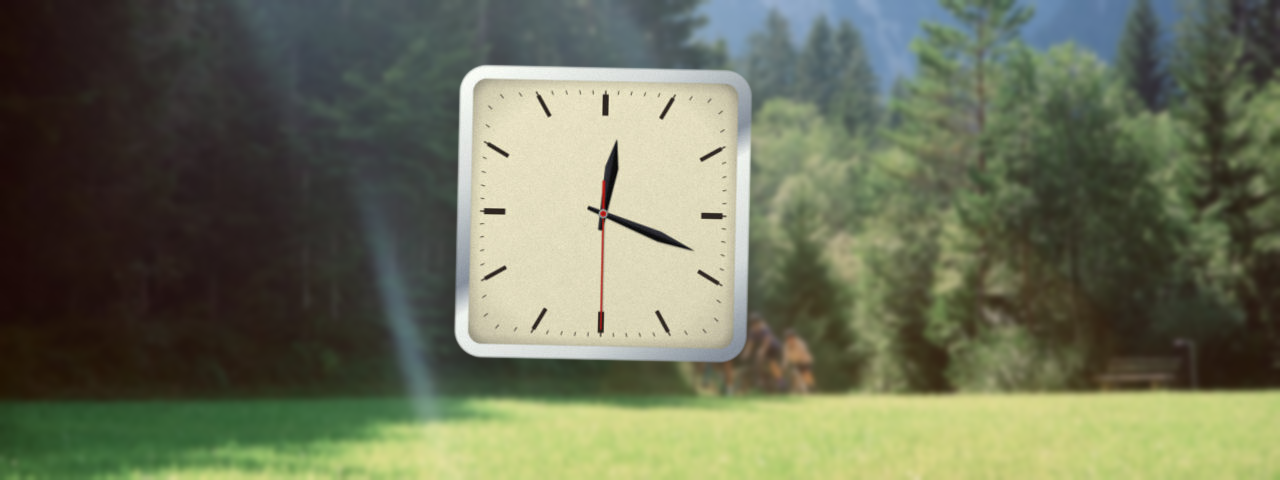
12:18:30
